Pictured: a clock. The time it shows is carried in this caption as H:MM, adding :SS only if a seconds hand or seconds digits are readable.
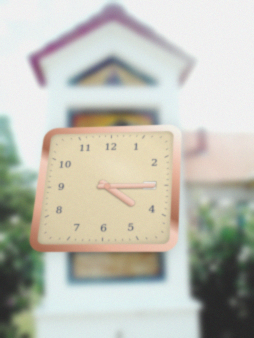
4:15
